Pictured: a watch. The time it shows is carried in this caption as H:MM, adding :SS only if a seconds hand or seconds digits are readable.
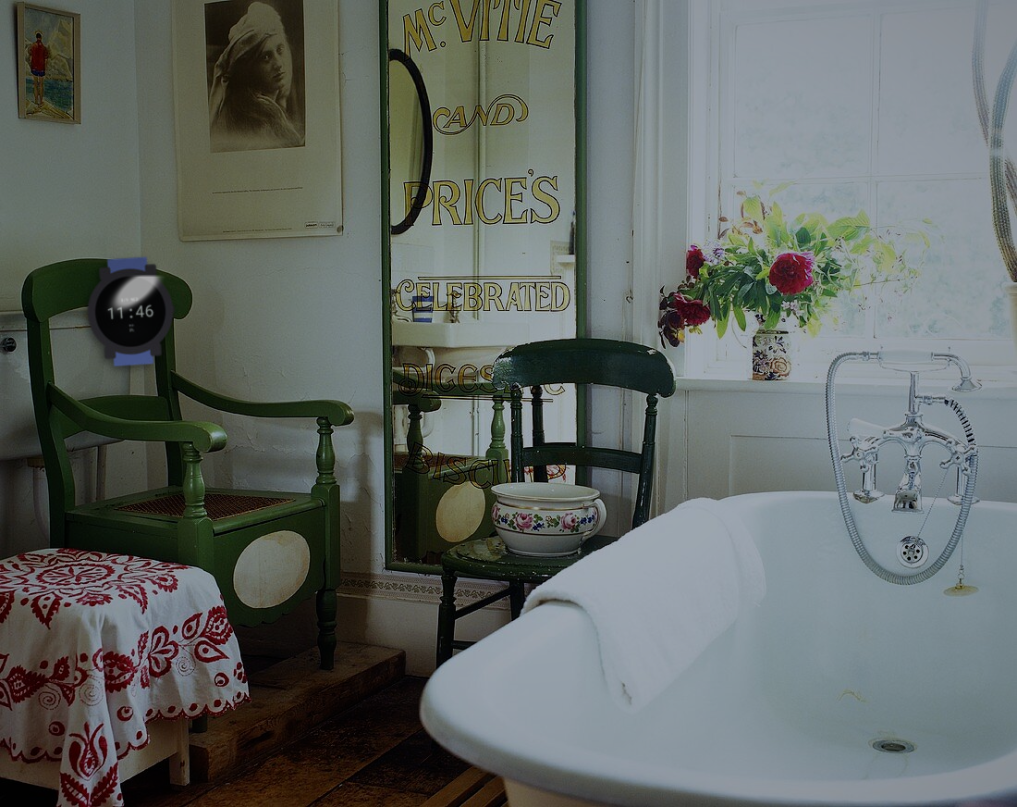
11:46
